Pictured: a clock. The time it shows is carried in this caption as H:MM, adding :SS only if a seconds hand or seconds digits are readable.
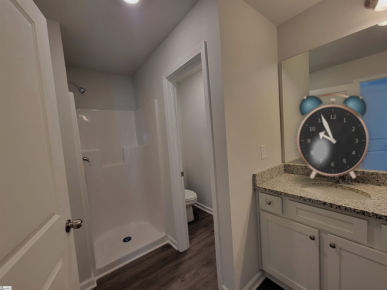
9:56
